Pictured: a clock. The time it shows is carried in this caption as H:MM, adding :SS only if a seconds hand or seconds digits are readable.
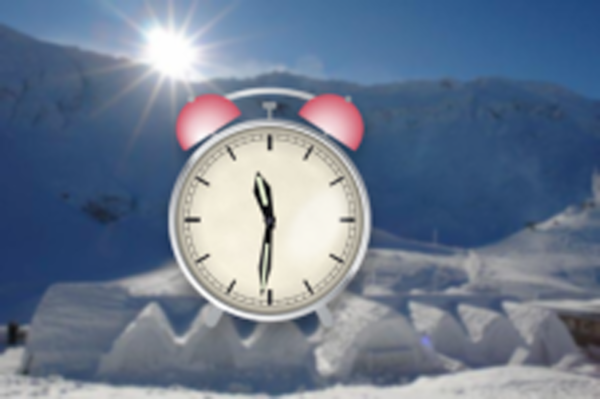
11:31
